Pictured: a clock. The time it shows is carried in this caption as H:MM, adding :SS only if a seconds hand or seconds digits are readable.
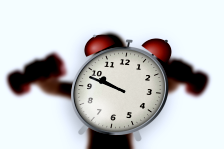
9:48
